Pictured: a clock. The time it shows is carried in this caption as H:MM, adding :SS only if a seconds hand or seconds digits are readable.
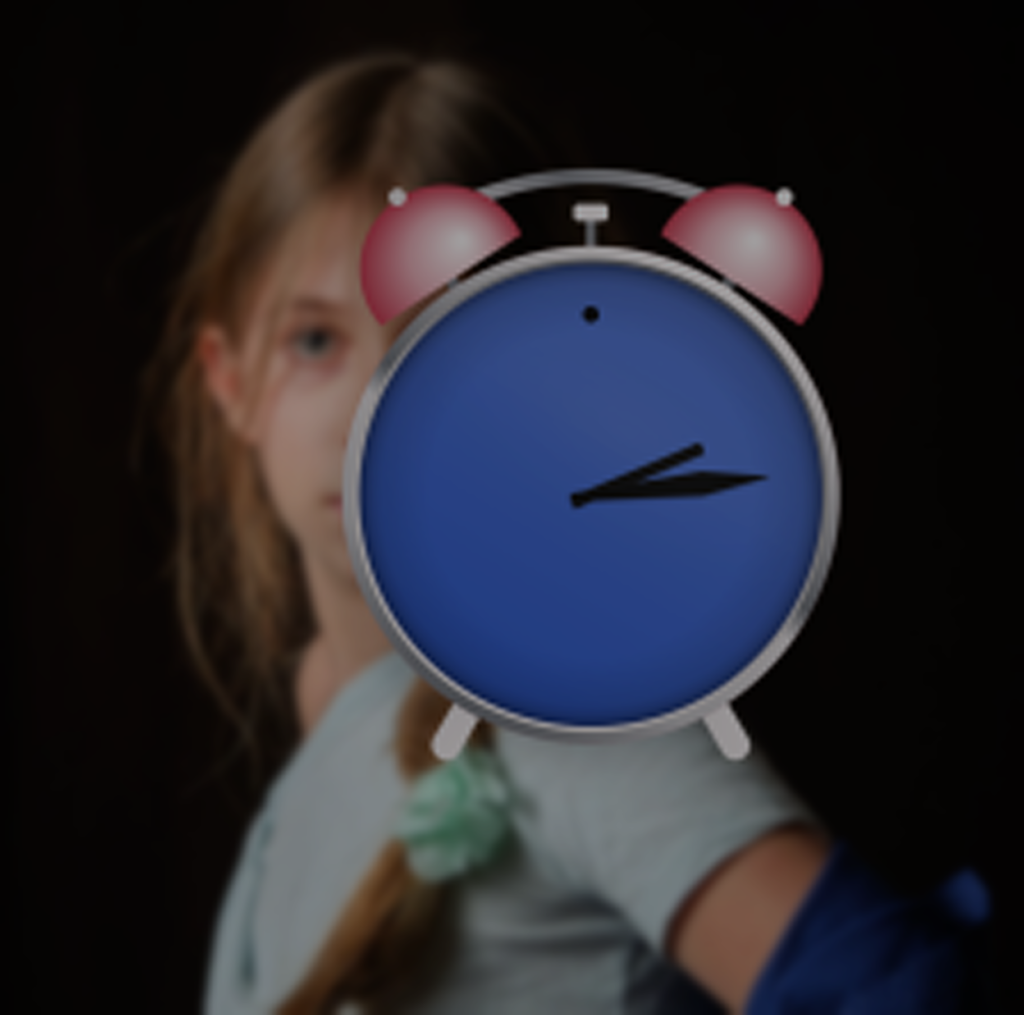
2:14
